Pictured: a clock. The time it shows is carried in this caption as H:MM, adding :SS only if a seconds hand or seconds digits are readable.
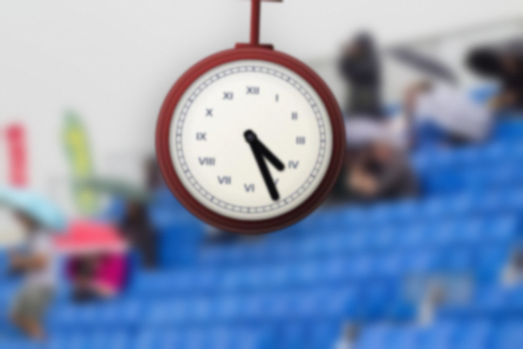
4:26
